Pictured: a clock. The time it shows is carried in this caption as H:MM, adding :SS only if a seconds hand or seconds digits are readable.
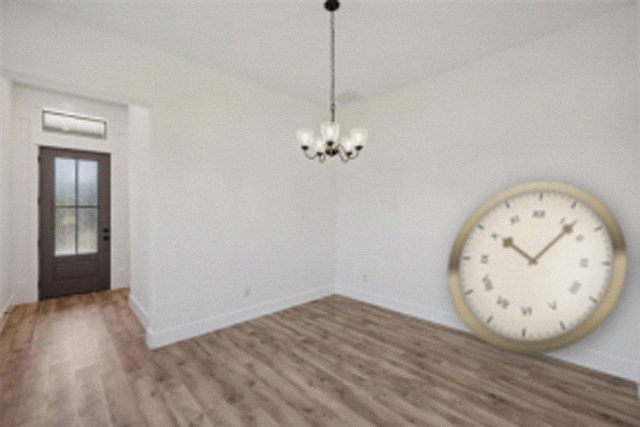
10:07
